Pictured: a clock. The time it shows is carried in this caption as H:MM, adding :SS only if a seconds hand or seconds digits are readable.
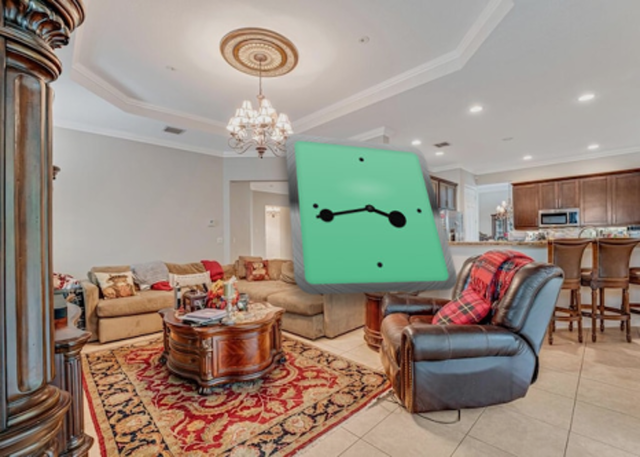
3:43
